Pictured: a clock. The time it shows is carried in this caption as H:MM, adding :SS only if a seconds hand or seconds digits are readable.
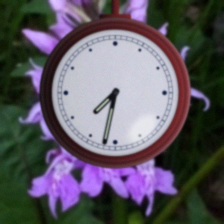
7:32
